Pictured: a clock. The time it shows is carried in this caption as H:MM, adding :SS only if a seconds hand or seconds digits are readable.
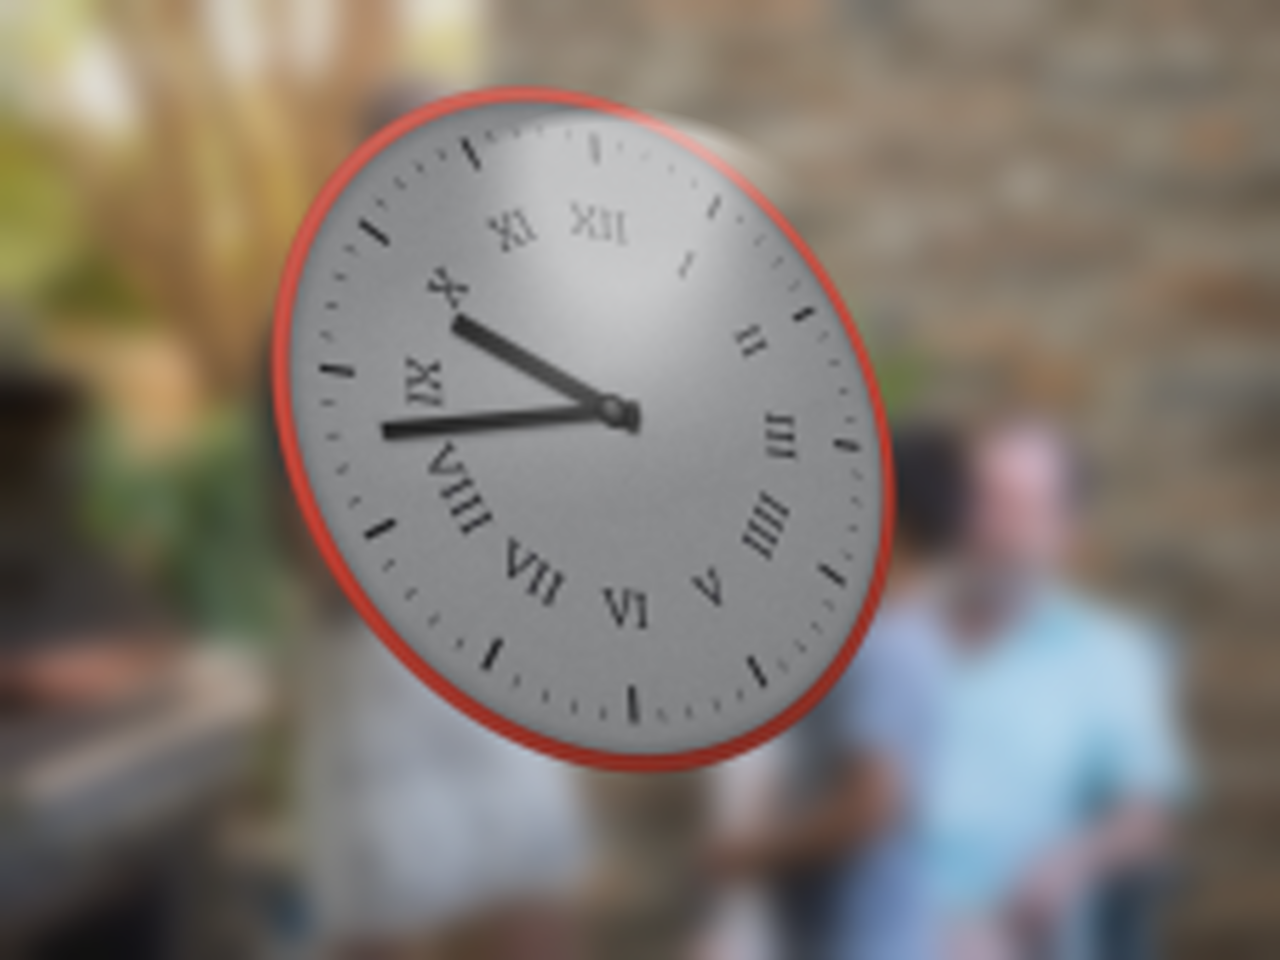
9:43
